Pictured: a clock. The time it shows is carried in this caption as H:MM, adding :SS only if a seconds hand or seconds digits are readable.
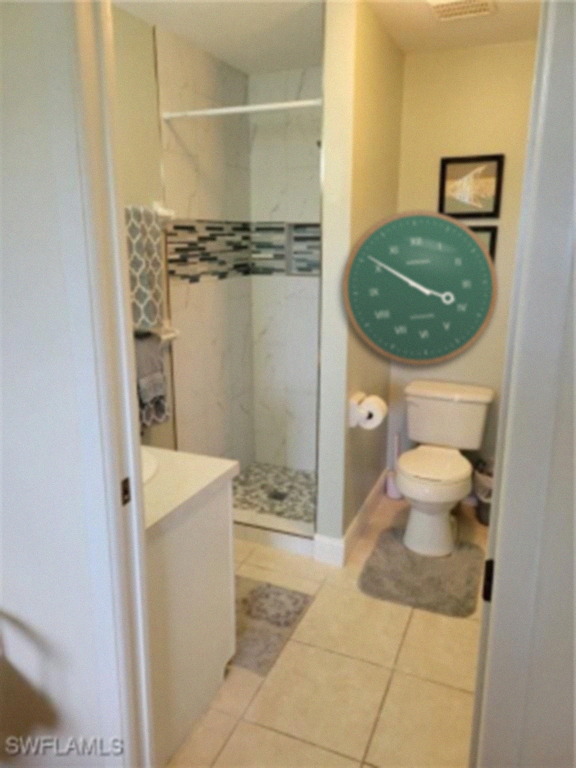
3:51
